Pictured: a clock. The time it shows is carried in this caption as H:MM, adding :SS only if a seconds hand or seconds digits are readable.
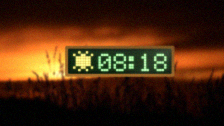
8:18
